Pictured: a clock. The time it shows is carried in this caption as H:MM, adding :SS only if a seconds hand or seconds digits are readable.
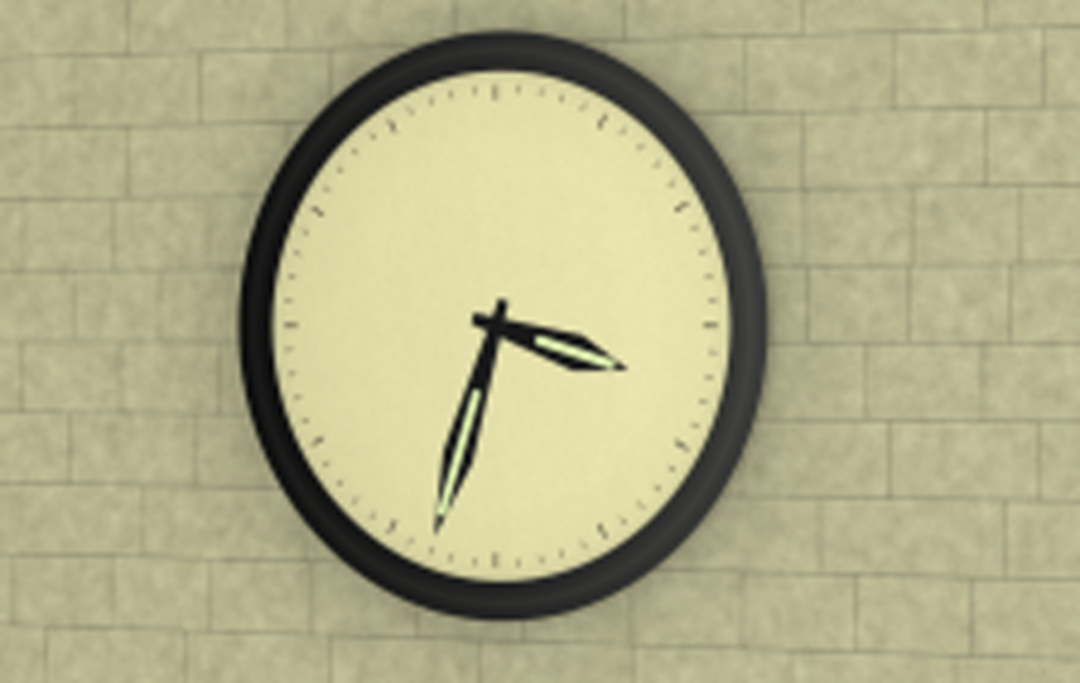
3:33
